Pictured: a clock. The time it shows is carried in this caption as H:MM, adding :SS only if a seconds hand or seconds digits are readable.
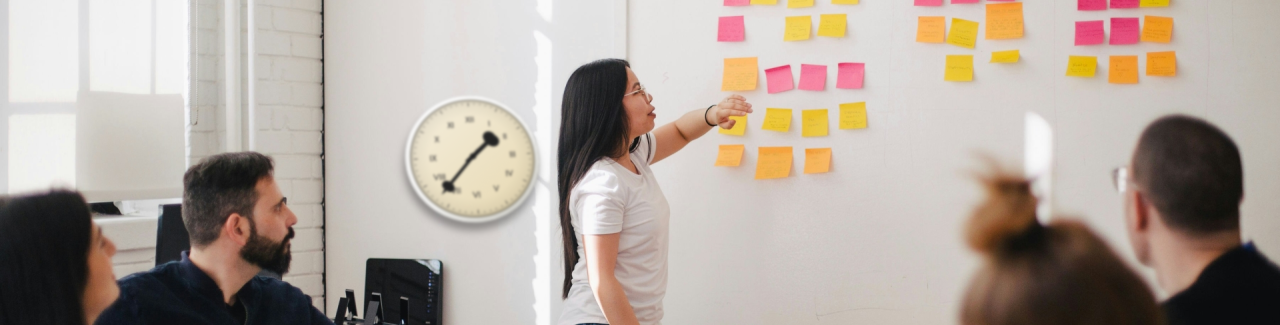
1:37
